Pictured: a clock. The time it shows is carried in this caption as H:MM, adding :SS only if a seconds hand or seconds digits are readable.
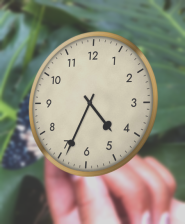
4:34
